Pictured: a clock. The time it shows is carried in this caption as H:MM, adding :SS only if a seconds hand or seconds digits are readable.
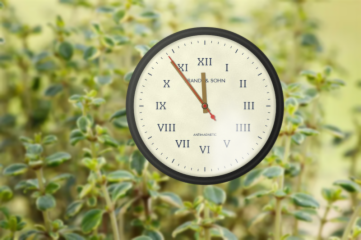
11:53:54
